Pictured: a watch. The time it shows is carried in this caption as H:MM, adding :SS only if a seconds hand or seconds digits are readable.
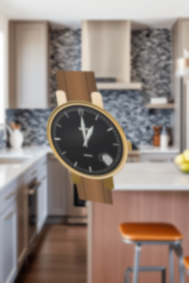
1:00
